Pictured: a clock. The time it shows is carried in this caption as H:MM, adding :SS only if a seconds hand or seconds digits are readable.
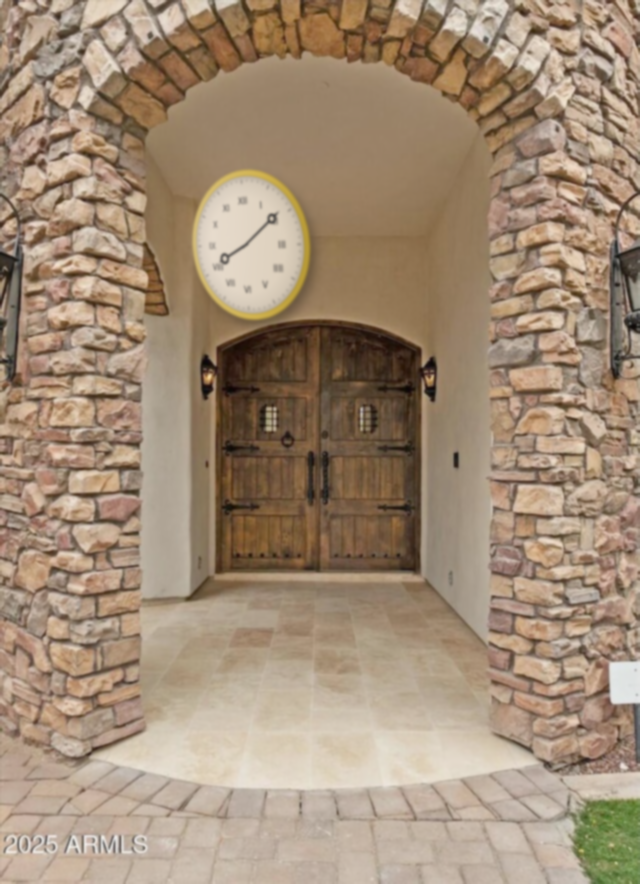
8:09
